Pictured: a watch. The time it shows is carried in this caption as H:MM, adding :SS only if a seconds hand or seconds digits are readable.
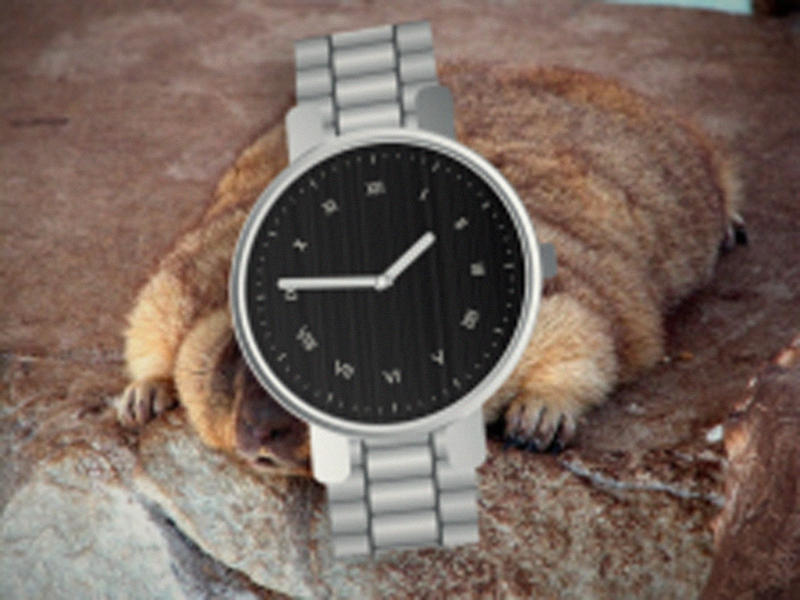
1:46
